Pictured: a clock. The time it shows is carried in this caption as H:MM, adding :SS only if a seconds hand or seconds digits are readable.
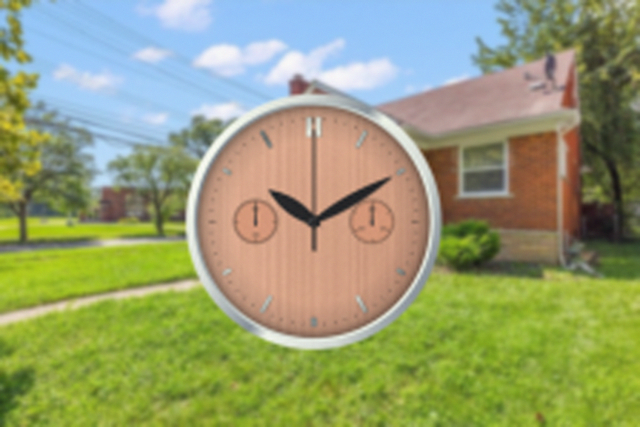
10:10
